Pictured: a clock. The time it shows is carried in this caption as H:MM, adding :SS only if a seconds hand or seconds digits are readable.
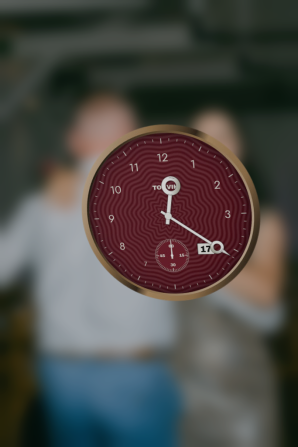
12:21
